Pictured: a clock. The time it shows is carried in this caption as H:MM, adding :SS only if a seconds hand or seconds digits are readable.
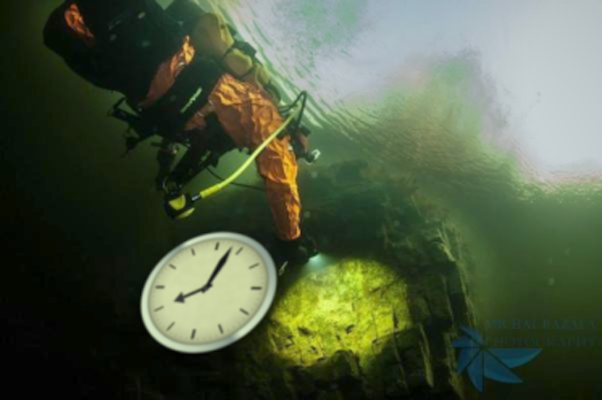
8:03
